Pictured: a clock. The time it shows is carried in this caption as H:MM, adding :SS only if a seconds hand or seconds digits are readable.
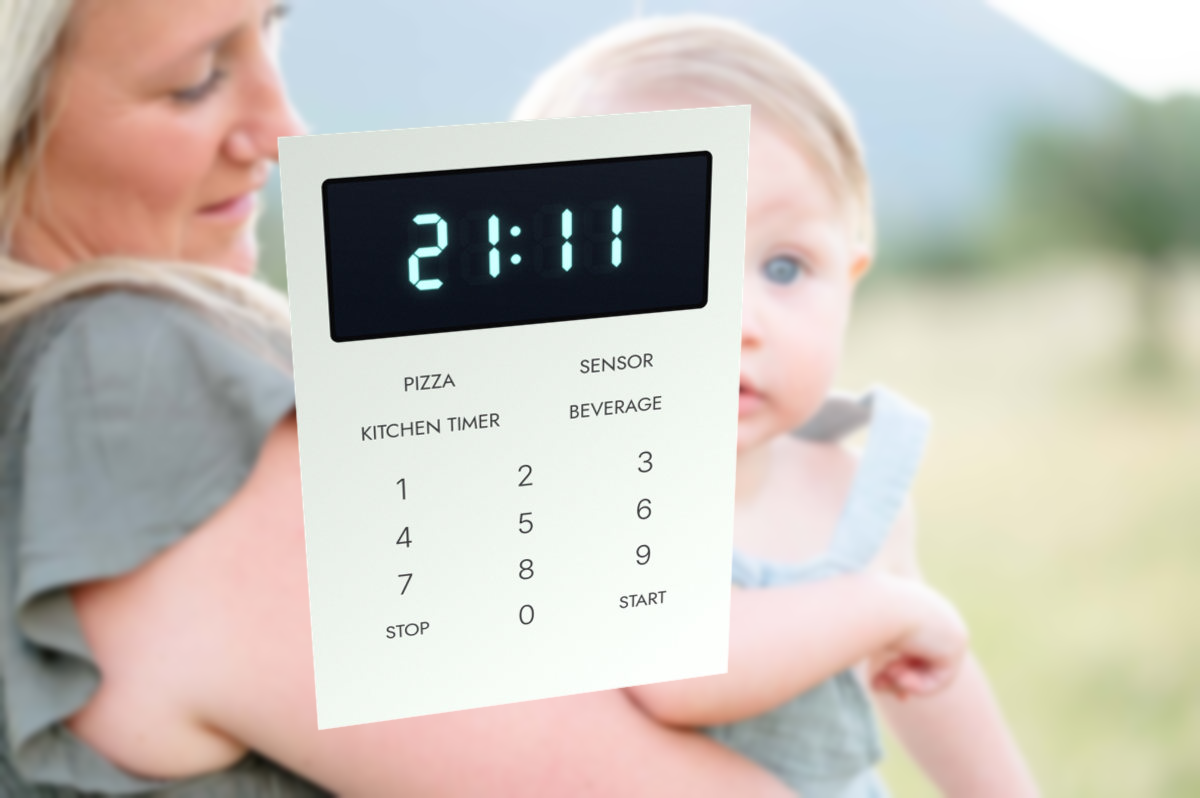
21:11
